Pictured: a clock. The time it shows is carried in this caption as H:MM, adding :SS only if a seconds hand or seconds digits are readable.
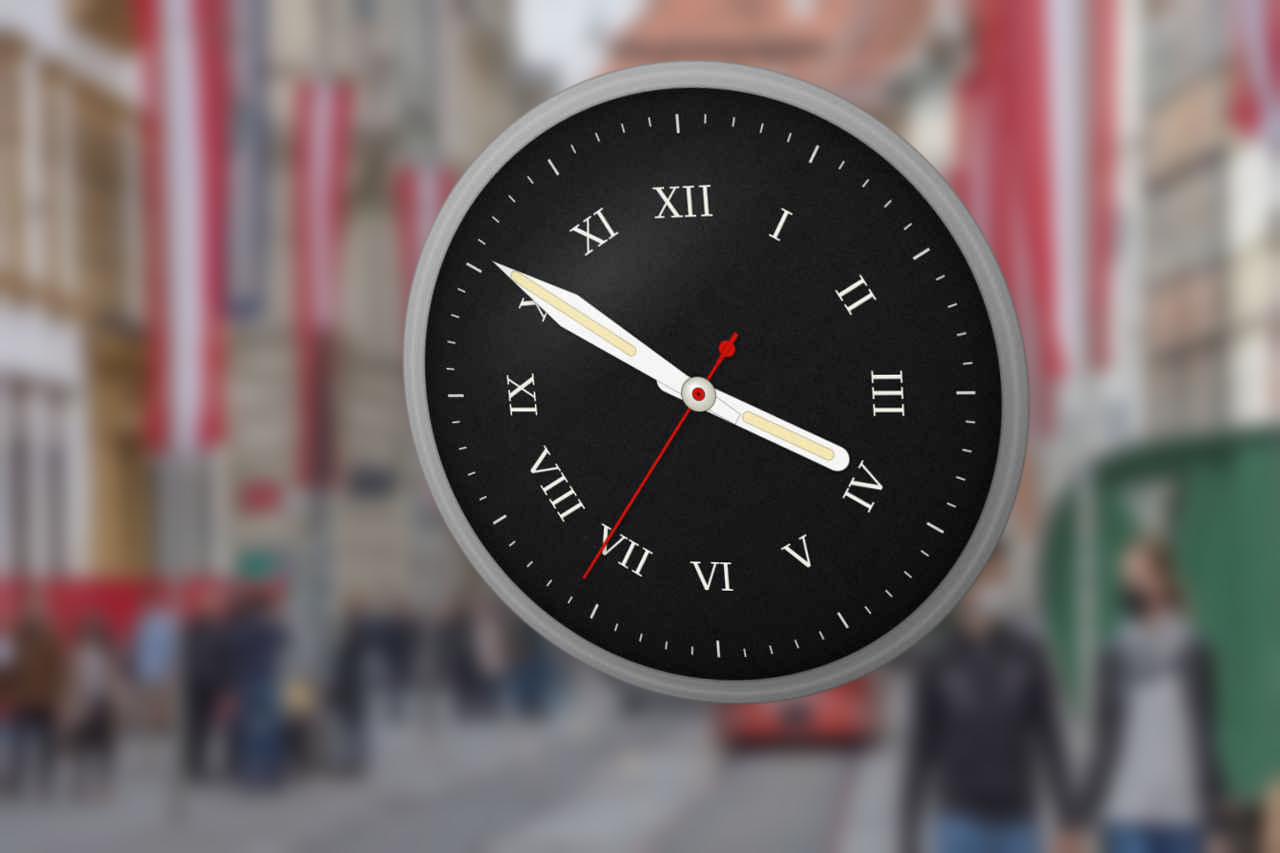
3:50:36
